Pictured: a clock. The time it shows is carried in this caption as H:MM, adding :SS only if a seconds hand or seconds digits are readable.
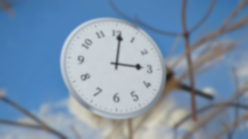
3:01
